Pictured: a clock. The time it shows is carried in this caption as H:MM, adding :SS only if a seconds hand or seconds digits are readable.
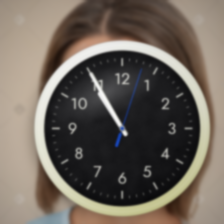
10:55:03
